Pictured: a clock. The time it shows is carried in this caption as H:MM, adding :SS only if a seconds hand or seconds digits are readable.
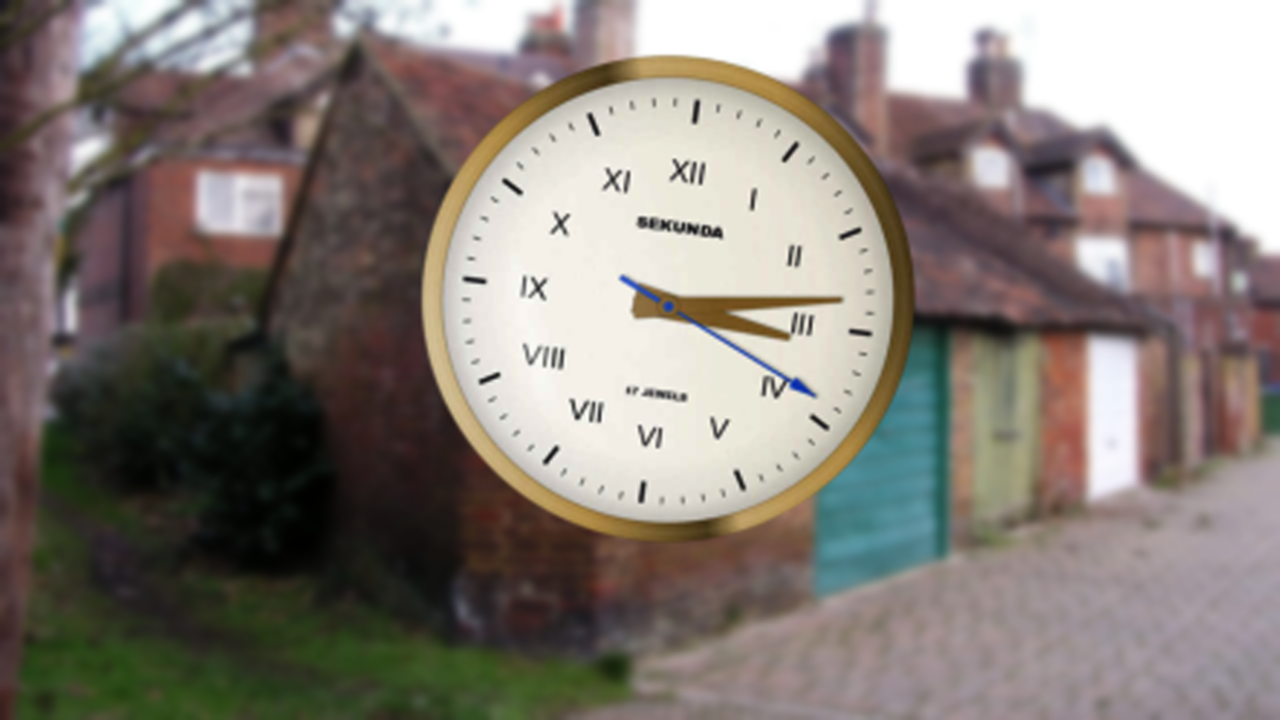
3:13:19
